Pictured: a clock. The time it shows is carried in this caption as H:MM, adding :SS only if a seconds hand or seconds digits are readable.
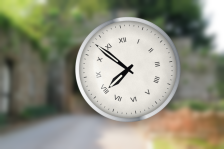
7:53
